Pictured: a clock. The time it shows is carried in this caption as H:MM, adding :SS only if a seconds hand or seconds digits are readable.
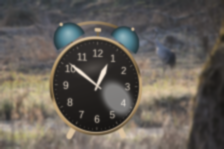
12:51
